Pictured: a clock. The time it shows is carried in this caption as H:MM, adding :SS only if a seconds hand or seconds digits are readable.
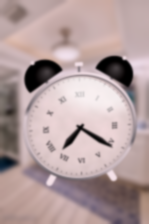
7:21
